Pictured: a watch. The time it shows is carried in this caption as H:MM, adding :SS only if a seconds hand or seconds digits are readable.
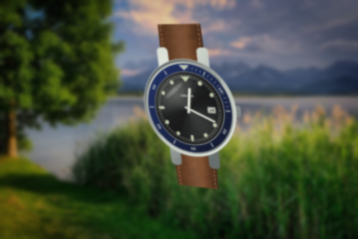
12:19
